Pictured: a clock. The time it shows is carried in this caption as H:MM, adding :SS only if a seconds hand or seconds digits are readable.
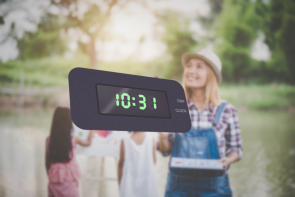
10:31
